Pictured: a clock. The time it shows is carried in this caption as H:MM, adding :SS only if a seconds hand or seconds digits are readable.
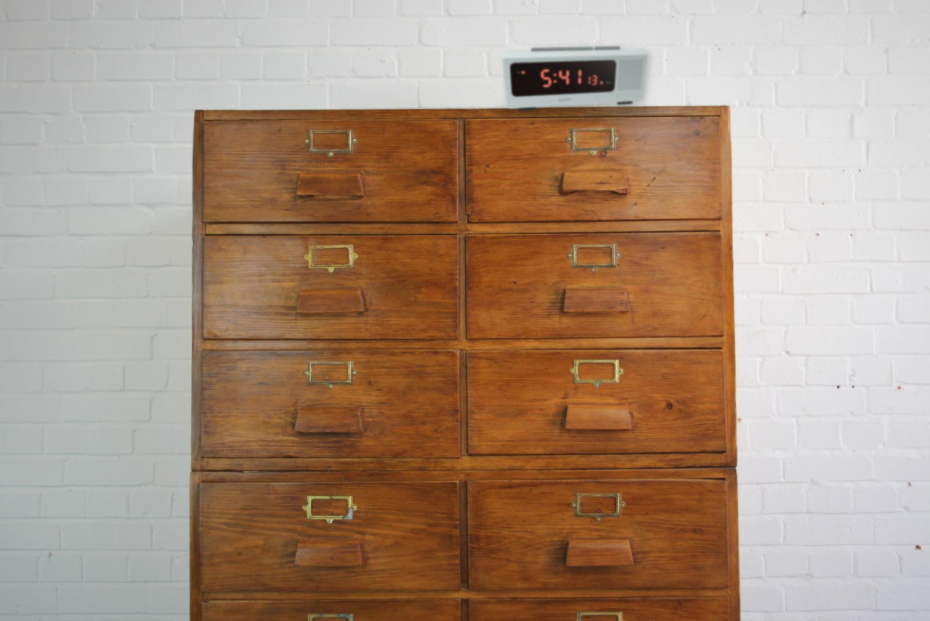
5:41
